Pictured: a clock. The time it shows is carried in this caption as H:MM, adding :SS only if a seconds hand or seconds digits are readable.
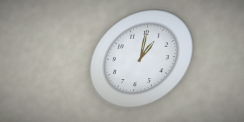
1:00
